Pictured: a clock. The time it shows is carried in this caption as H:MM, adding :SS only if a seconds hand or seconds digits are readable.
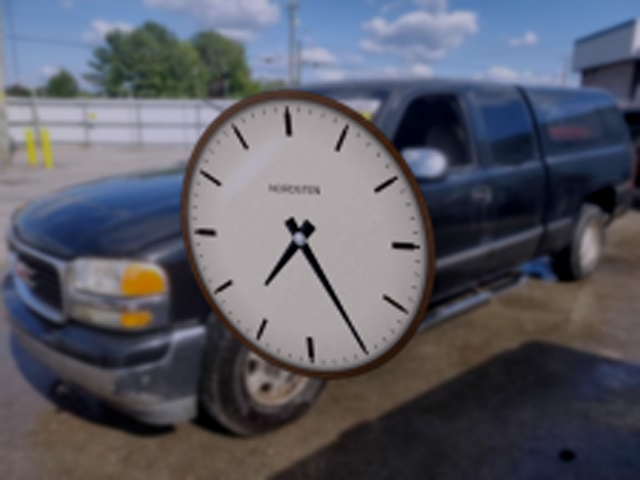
7:25
